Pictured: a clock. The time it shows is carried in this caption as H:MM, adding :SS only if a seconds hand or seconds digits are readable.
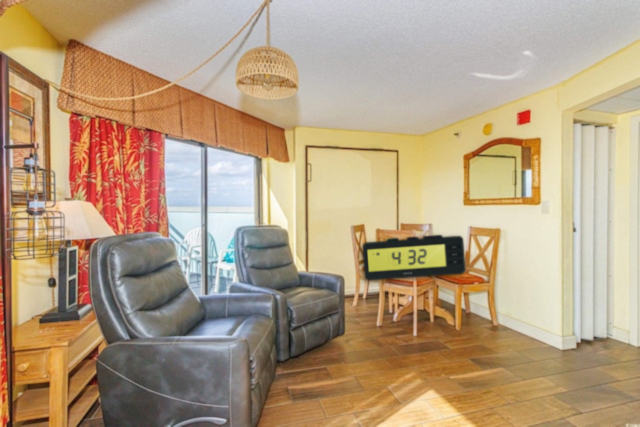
4:32
